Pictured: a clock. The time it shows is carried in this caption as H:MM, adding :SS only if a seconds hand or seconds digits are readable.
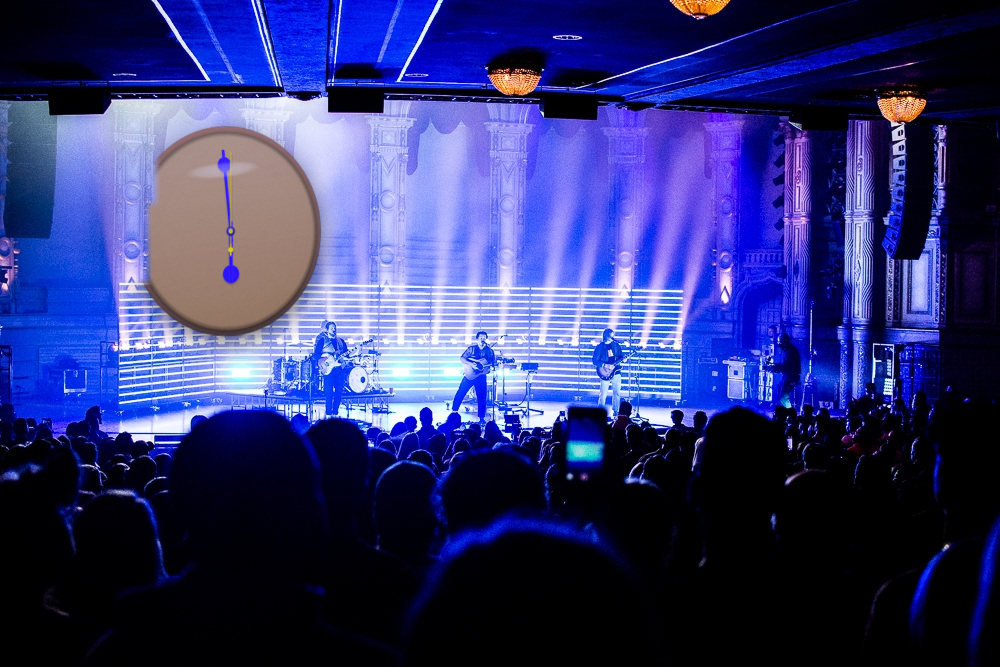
5:59:00
